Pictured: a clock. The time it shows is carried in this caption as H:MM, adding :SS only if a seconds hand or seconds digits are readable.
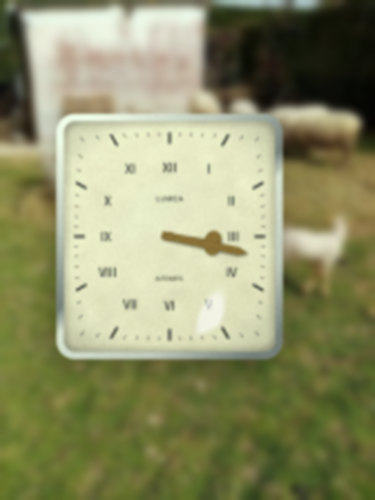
3:17
